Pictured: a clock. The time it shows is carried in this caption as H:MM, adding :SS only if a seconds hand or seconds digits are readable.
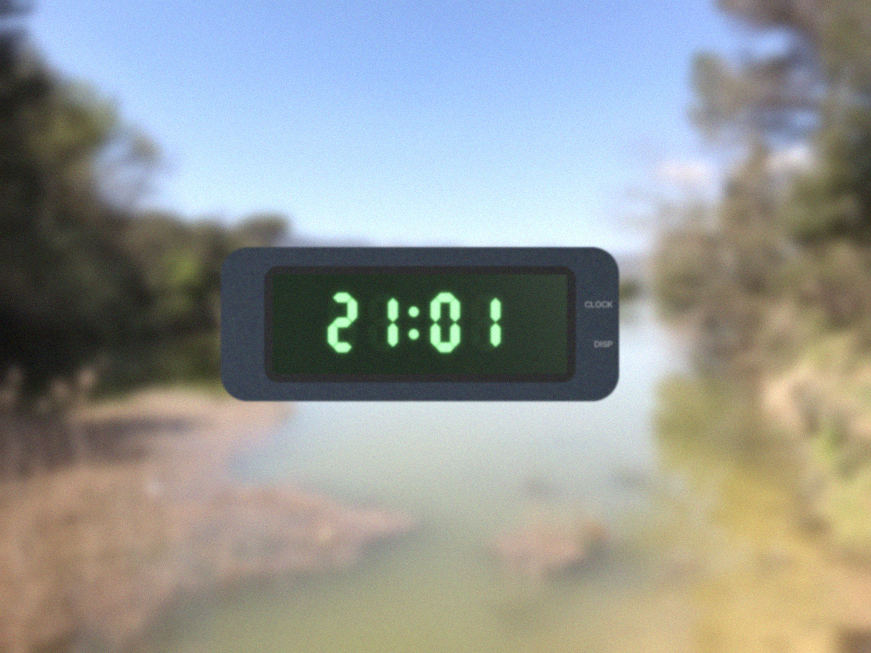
21:01
